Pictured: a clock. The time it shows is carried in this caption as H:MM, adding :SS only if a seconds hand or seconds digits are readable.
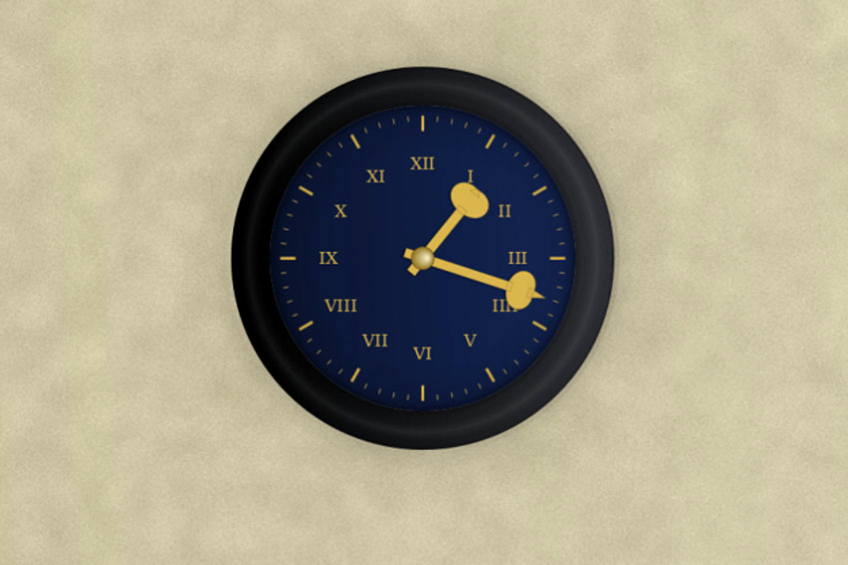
1:18
